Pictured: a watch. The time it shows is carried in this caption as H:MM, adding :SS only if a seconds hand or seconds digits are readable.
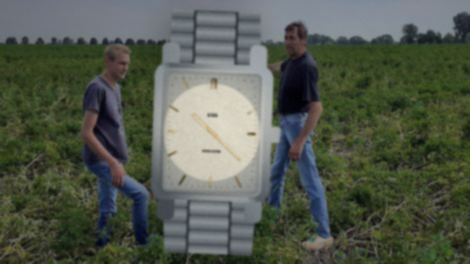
10:22
